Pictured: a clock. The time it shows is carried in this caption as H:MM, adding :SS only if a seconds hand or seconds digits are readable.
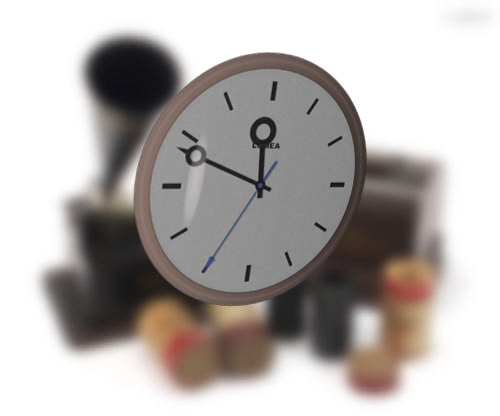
11:48:35
